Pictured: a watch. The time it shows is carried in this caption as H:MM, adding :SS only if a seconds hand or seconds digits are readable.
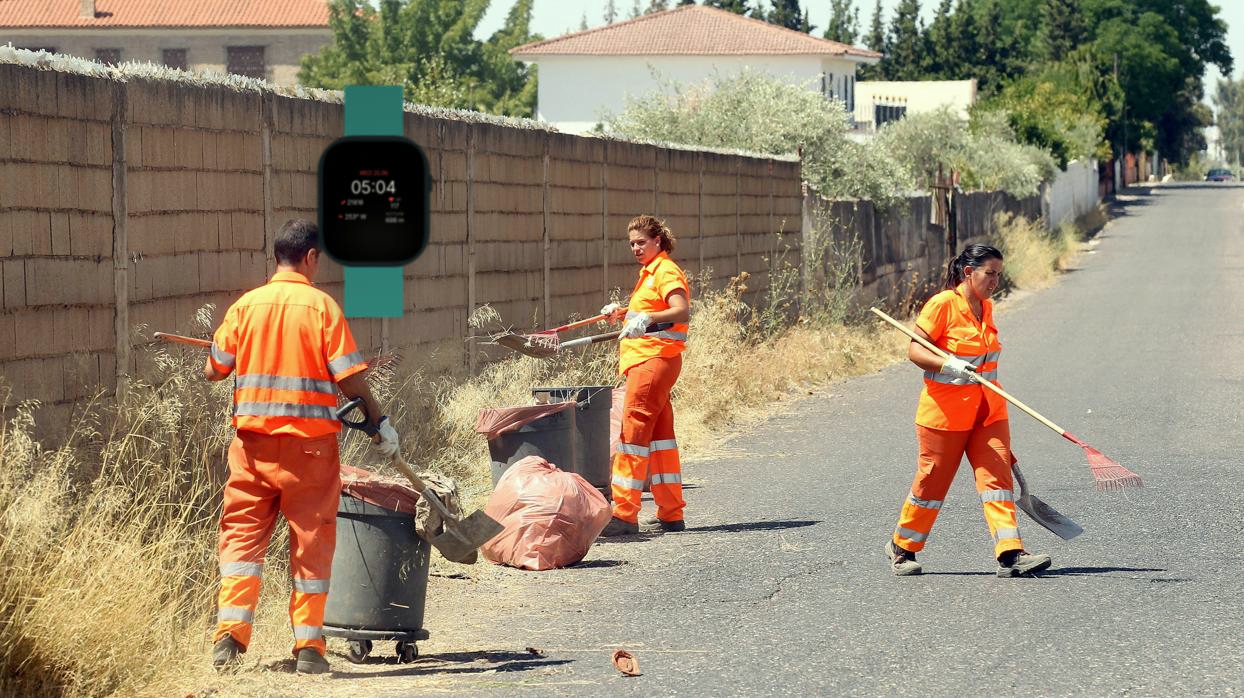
5:04
